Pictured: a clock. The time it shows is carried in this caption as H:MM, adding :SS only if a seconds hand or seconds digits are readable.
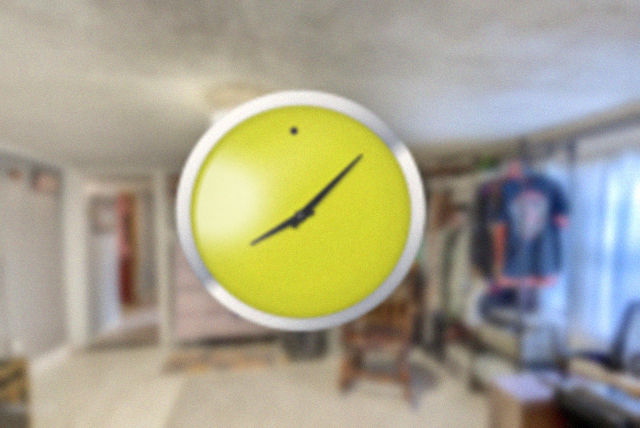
8:08
